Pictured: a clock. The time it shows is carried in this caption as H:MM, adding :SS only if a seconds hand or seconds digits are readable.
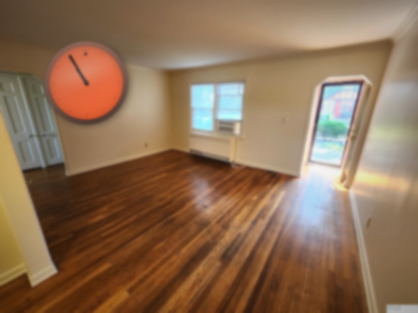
10:55
